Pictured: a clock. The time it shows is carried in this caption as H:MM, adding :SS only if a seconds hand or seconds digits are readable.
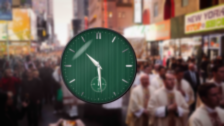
10:29
